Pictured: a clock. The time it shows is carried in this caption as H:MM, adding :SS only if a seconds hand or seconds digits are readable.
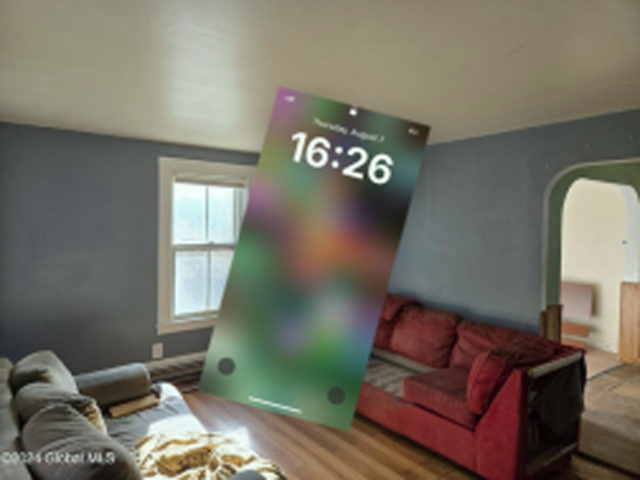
16:26
